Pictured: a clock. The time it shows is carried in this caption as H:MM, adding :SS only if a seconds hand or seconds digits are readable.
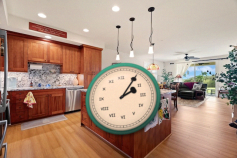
2:06
